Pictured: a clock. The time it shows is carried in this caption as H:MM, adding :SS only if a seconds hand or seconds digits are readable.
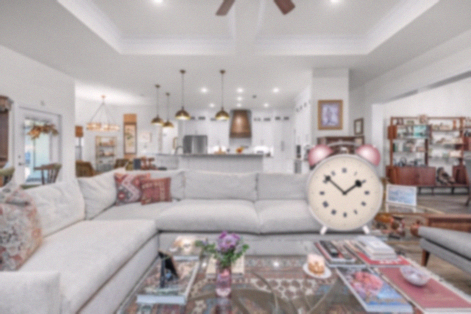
1:52
